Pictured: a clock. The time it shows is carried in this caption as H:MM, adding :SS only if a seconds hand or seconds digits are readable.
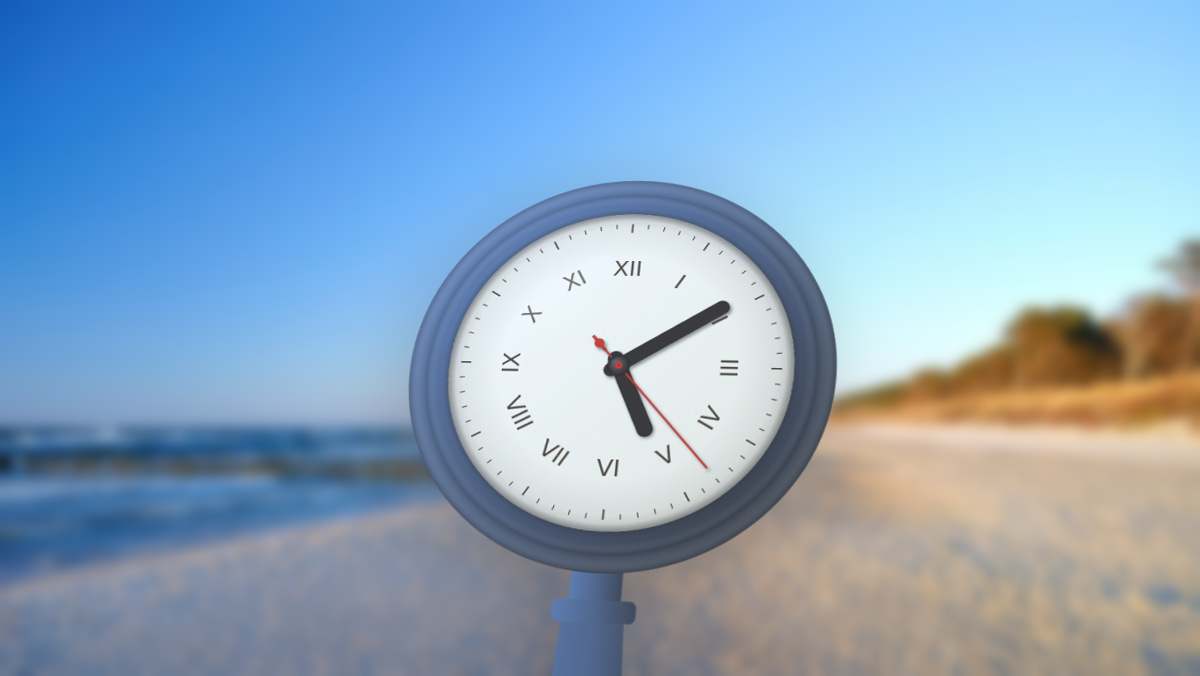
5:09:23
